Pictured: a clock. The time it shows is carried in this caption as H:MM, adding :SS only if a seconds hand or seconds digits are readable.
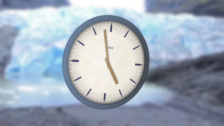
4:58
